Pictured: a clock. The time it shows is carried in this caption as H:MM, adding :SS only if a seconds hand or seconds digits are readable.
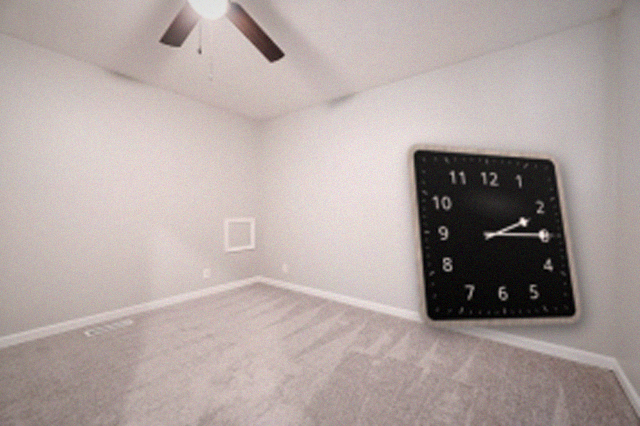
2:15
